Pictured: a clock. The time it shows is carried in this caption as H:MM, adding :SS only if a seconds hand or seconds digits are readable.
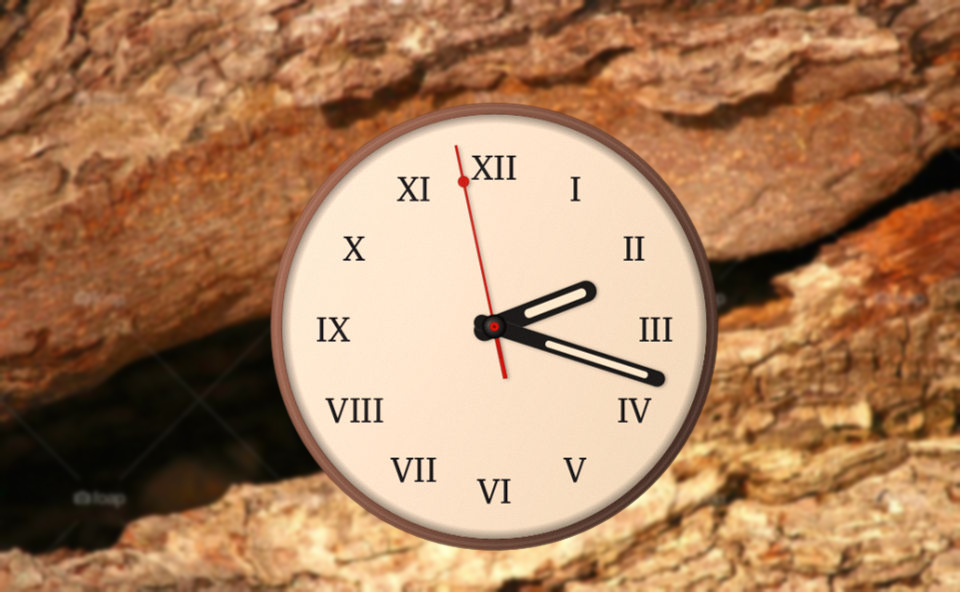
2:17:58
